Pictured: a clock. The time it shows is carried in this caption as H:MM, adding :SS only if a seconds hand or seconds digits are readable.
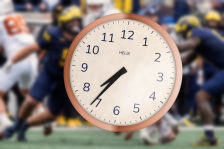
7:36
